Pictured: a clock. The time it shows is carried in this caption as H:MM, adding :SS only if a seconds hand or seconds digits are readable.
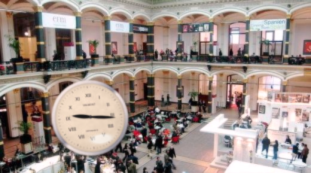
9:16
